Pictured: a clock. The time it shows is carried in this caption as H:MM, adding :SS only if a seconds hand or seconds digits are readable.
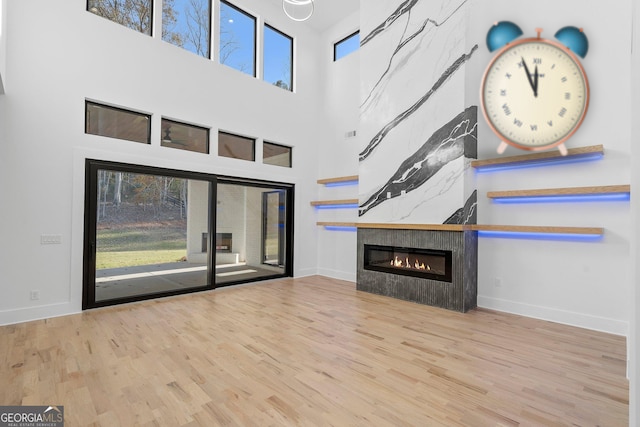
11:56
